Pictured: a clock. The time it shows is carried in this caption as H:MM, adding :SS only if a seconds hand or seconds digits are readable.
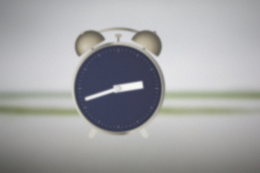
2:42
